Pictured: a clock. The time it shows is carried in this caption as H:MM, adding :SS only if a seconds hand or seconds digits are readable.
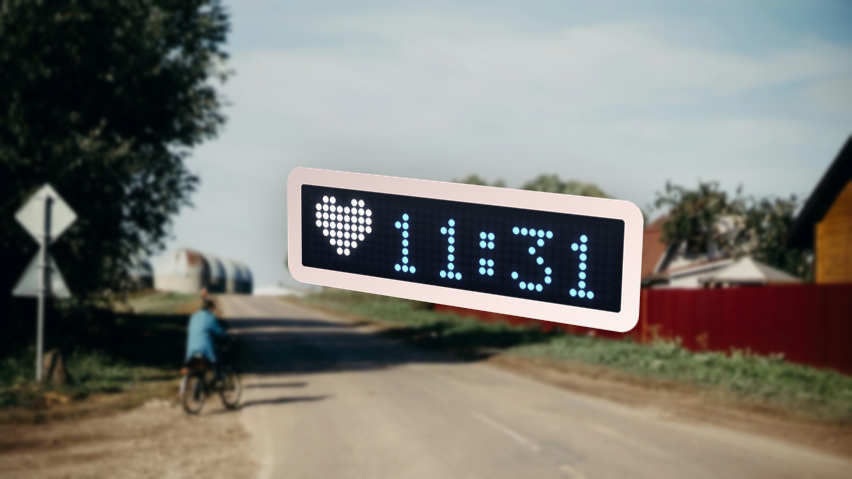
11:31
